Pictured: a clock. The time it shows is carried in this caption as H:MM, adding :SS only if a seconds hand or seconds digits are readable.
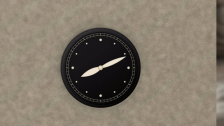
8:11
